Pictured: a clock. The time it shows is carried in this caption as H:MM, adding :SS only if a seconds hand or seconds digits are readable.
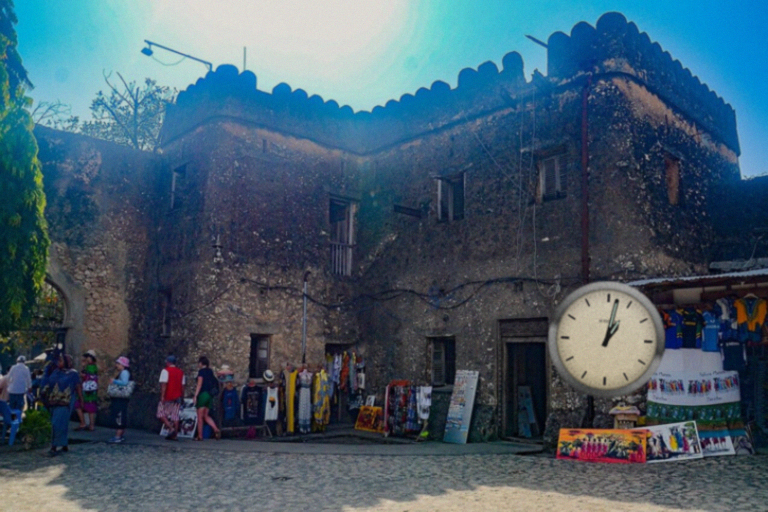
1:02
